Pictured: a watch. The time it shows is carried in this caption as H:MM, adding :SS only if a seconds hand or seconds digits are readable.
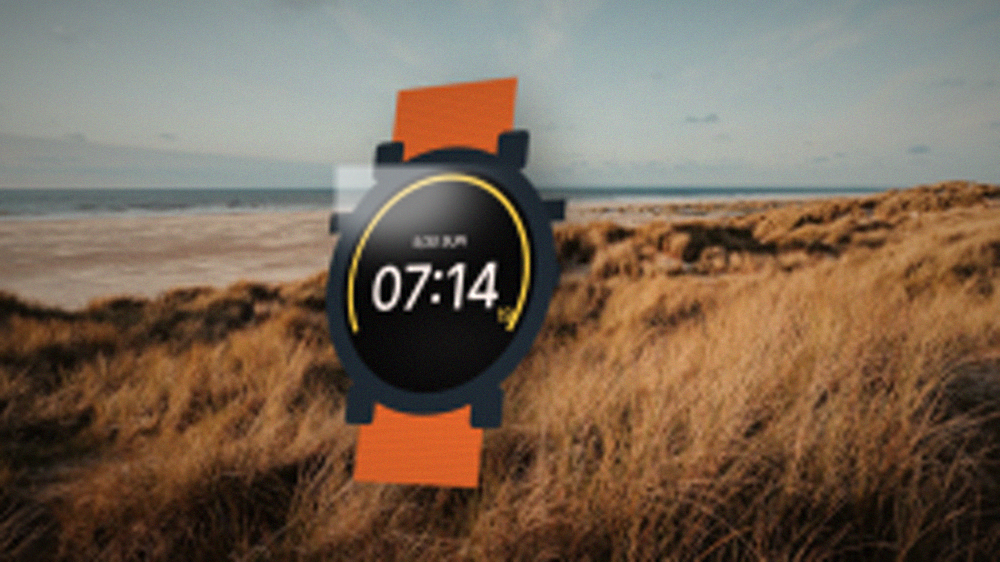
7:14
